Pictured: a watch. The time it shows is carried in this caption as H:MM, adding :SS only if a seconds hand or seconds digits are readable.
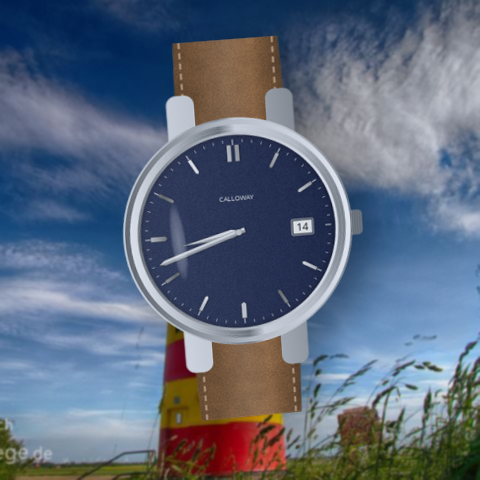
8:42
